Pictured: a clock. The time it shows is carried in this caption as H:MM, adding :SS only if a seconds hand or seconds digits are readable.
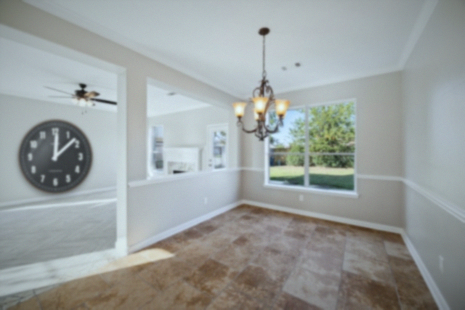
12:08
